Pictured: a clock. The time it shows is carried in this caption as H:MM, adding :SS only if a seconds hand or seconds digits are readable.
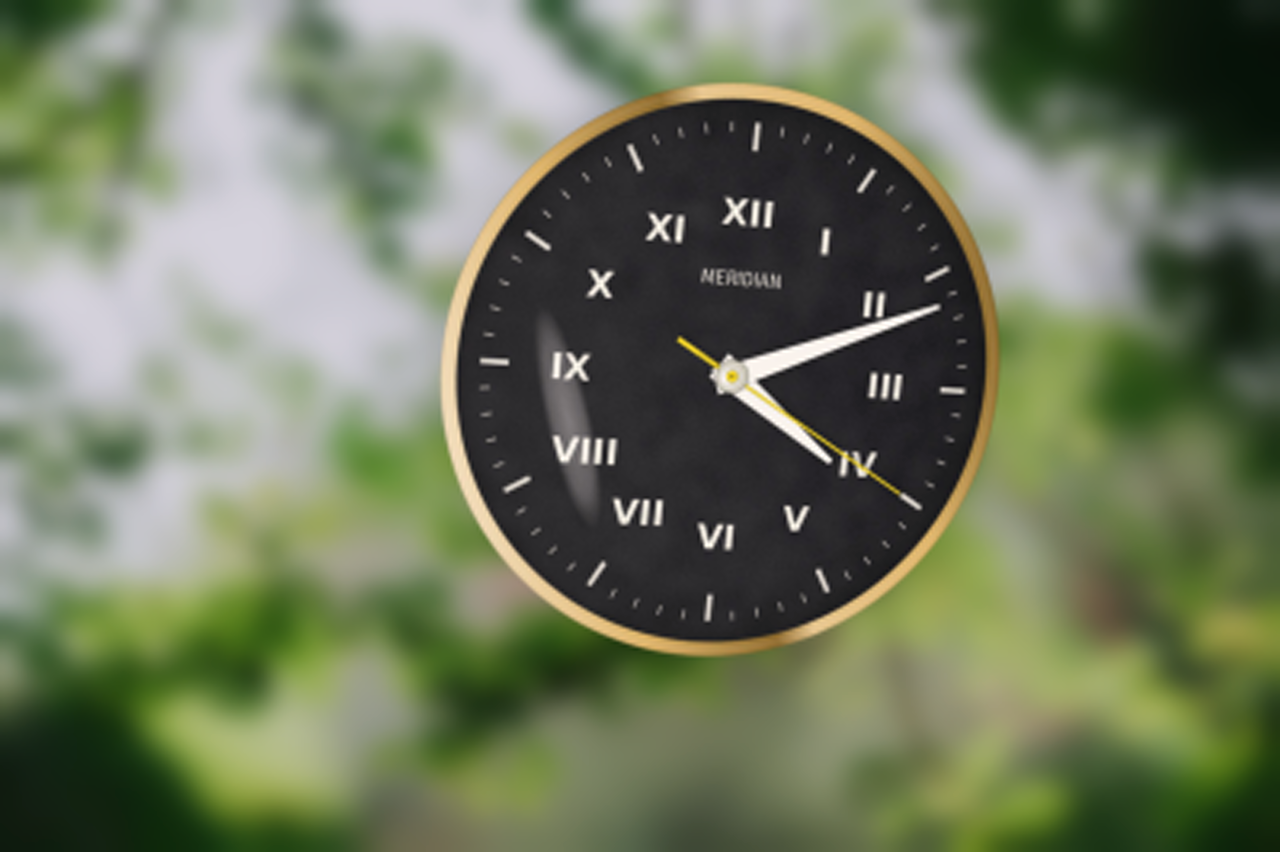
4:11:20
